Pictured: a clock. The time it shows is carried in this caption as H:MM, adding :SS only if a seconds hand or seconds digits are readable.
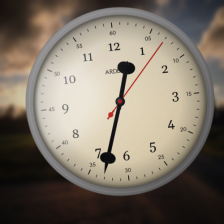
12:33:07
